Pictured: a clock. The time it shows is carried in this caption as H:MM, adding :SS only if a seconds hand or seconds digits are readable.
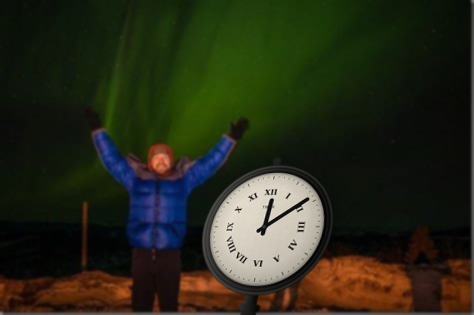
12:09
